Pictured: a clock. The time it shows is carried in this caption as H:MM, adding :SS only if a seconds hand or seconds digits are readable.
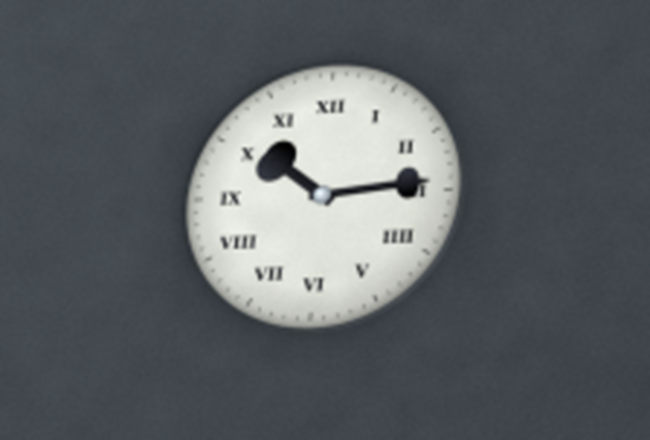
10:14
